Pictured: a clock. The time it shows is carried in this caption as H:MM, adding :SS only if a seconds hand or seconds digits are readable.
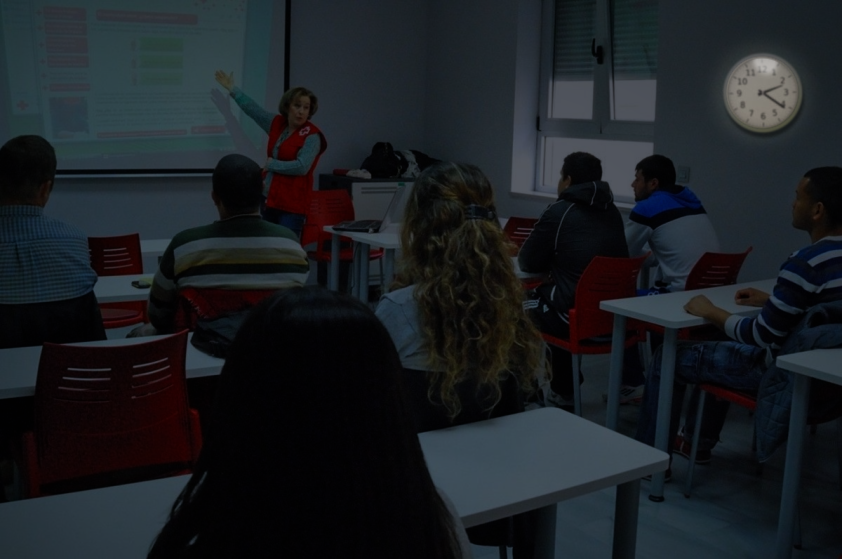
2:21
